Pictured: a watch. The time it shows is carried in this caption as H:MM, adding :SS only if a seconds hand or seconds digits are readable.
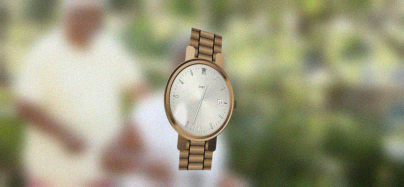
12:33
